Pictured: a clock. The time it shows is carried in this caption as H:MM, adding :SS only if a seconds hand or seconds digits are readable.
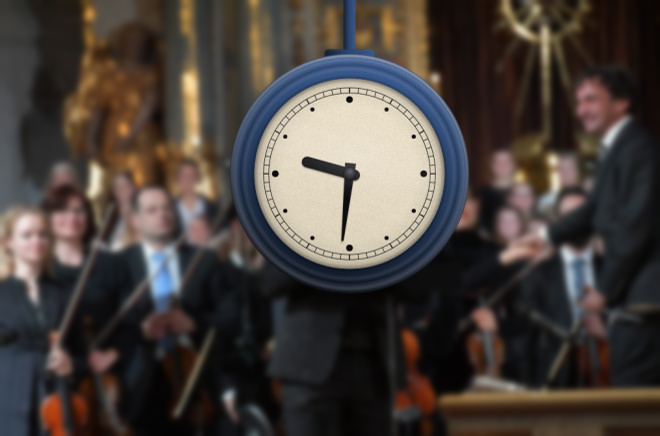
9:31
